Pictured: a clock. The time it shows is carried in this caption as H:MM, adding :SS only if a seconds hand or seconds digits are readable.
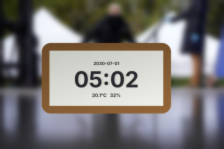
5:02
